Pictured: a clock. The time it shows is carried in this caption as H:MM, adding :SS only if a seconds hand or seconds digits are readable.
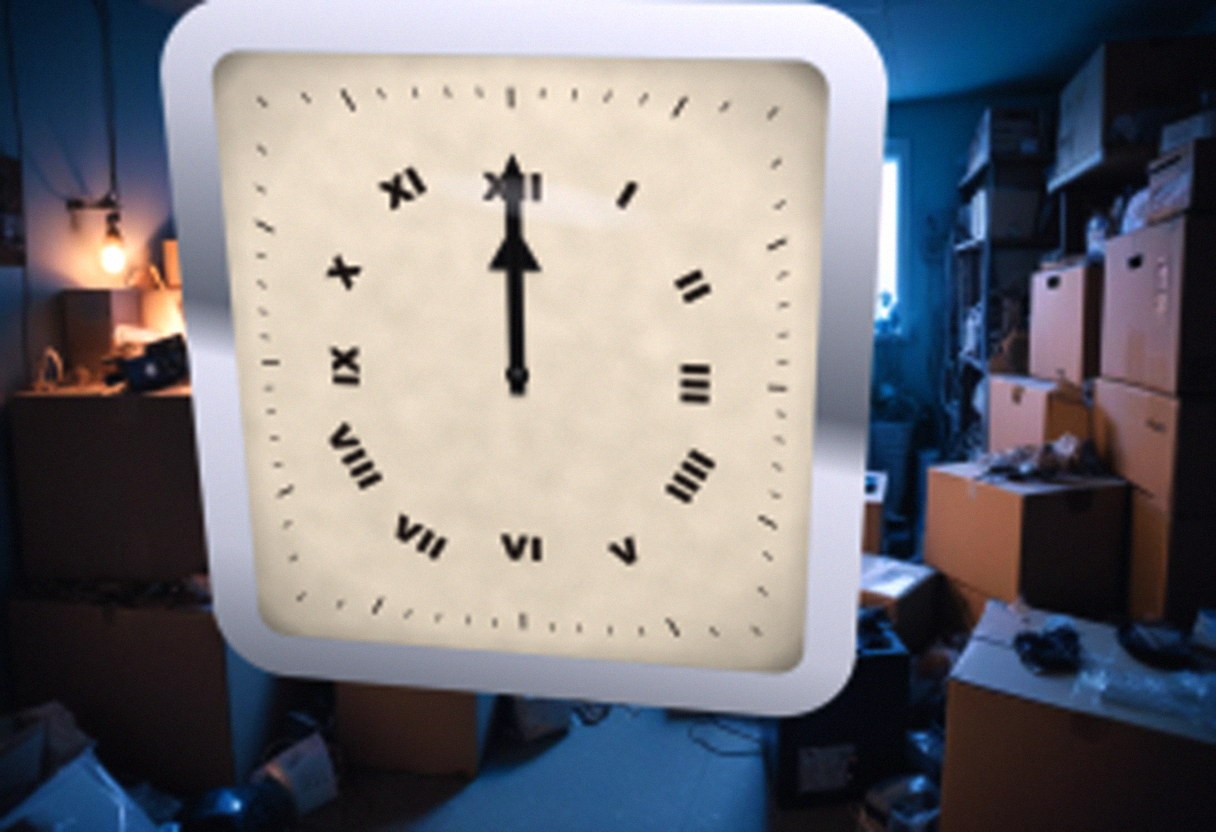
12:00
